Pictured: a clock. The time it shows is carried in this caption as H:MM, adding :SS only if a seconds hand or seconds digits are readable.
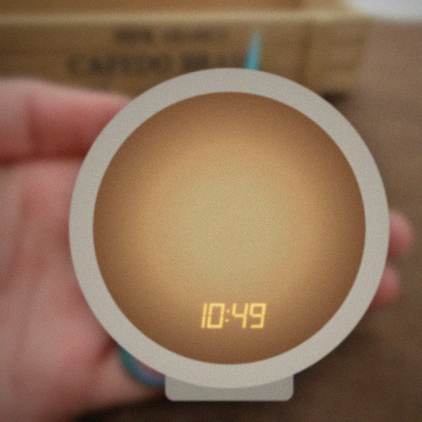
10:49
